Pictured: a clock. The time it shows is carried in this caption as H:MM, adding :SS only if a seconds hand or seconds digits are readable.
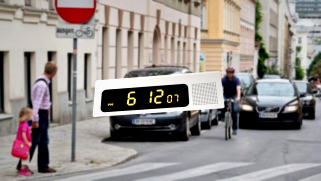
6:12:07
